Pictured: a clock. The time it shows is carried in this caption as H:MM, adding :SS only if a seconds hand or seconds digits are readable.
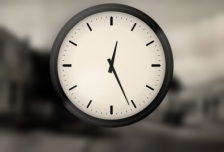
12:26
